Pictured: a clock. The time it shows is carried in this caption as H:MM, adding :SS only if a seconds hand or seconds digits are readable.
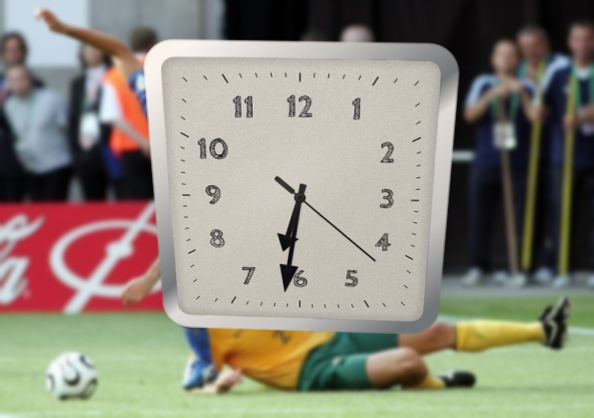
6:31:22
